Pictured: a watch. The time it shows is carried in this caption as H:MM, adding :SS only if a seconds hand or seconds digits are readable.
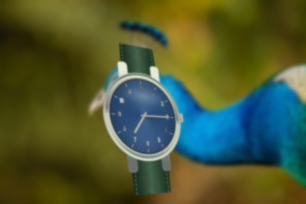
7:15
